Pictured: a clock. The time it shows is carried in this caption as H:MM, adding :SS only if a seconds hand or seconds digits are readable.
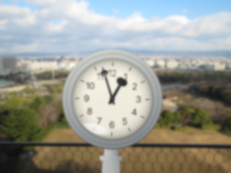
12:57
